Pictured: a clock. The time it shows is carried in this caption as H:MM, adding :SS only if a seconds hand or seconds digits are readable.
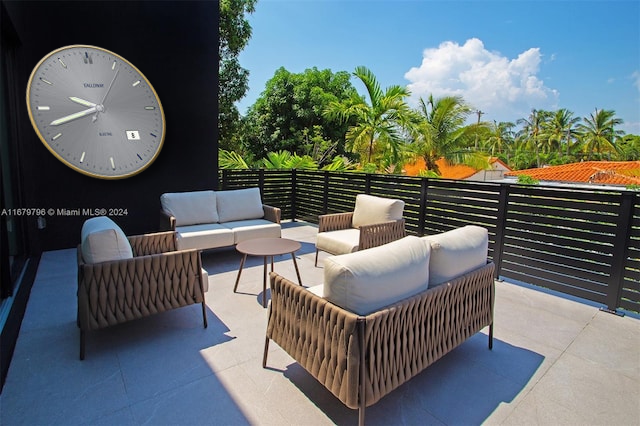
9:42:06
